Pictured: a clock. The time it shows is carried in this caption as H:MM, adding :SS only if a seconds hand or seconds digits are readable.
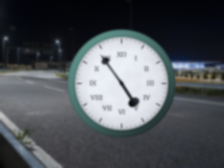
4:54
